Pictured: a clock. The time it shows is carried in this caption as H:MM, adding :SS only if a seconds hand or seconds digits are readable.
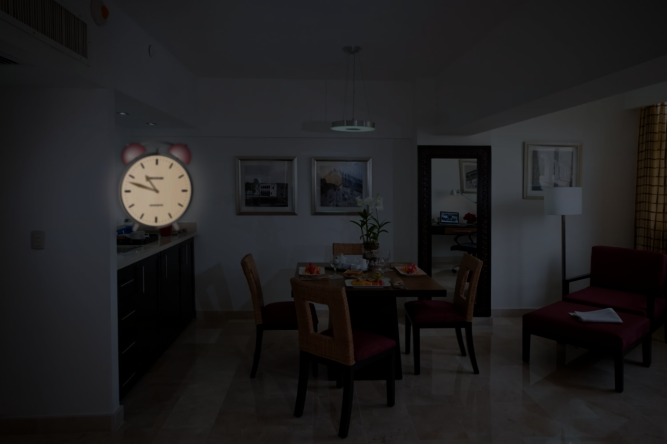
10:48
